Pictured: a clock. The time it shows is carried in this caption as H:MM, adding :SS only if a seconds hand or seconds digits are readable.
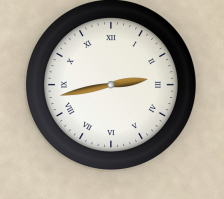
2:43
